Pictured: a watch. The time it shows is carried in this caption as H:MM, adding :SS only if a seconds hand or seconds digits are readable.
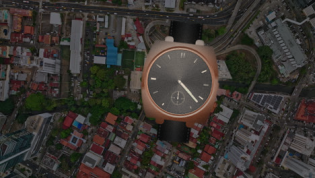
4:22
